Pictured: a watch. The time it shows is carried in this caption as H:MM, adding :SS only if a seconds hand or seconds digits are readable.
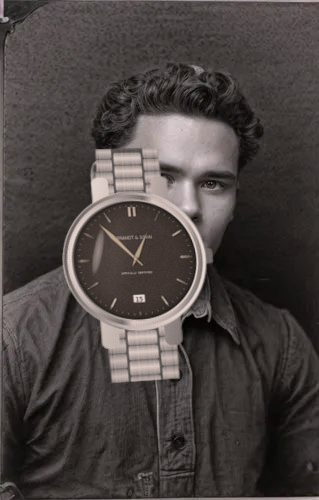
12:53
